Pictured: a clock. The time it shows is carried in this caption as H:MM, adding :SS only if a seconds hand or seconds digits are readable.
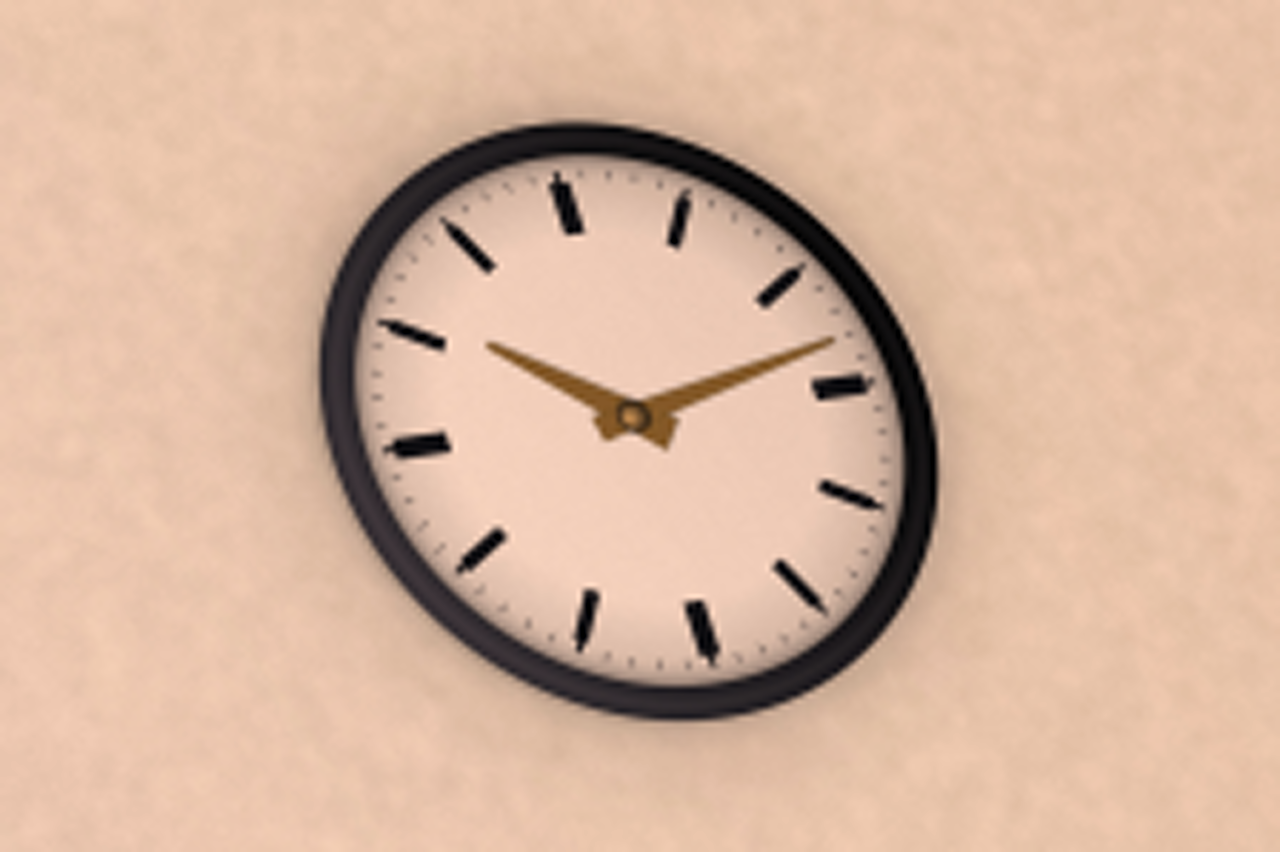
10:13
